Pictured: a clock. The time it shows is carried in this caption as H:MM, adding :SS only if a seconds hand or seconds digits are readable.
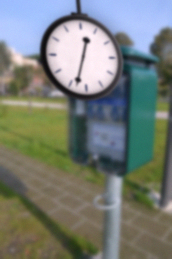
12:33
